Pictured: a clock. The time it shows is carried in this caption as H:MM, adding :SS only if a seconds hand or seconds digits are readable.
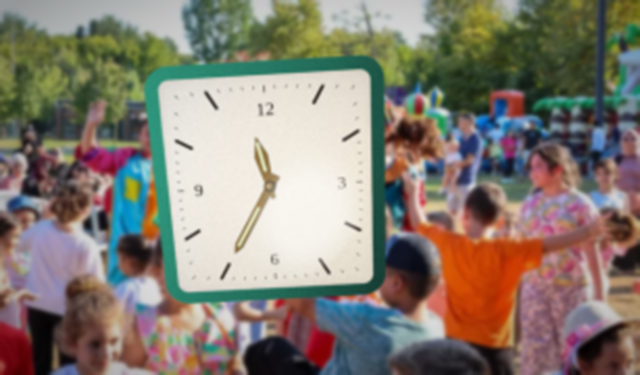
11:35
